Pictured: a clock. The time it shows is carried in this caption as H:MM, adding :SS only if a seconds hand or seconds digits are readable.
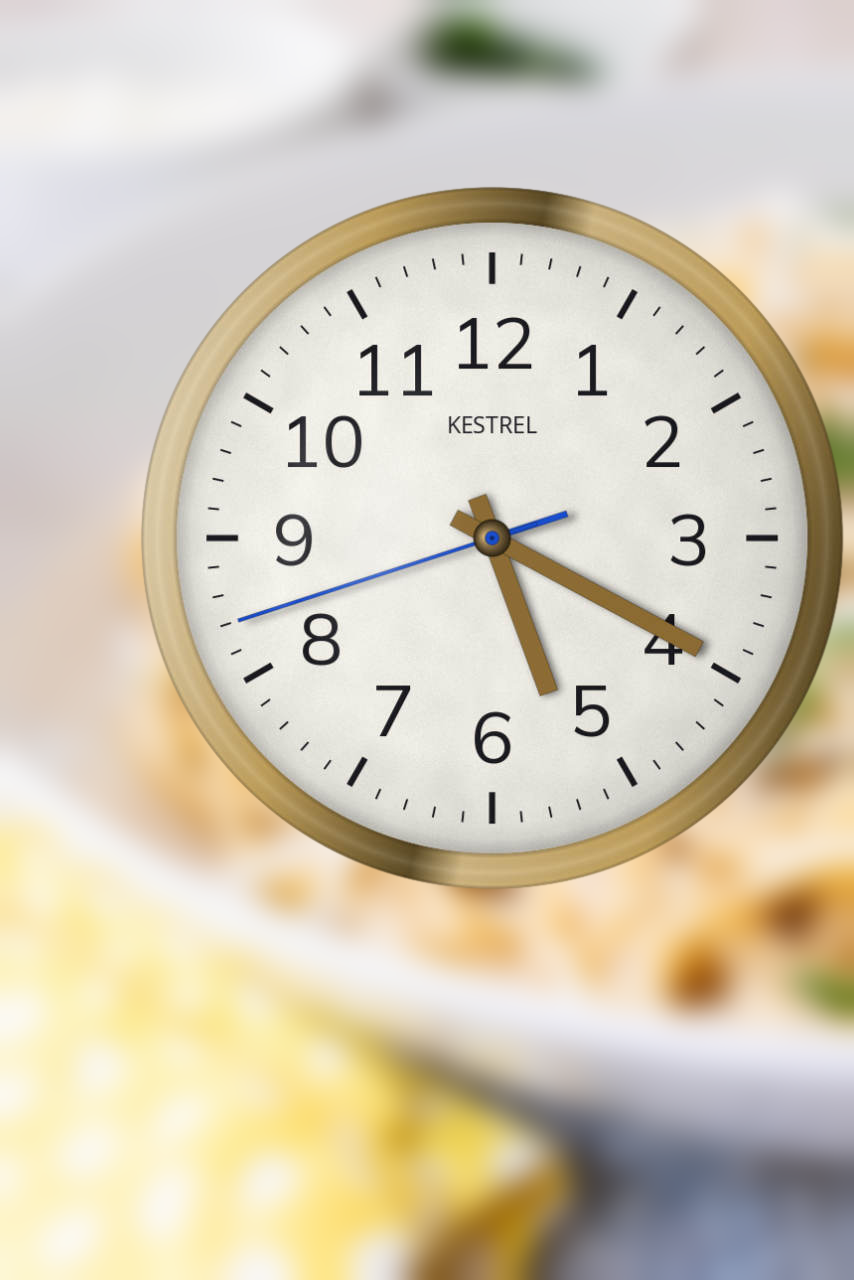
5:19:42
